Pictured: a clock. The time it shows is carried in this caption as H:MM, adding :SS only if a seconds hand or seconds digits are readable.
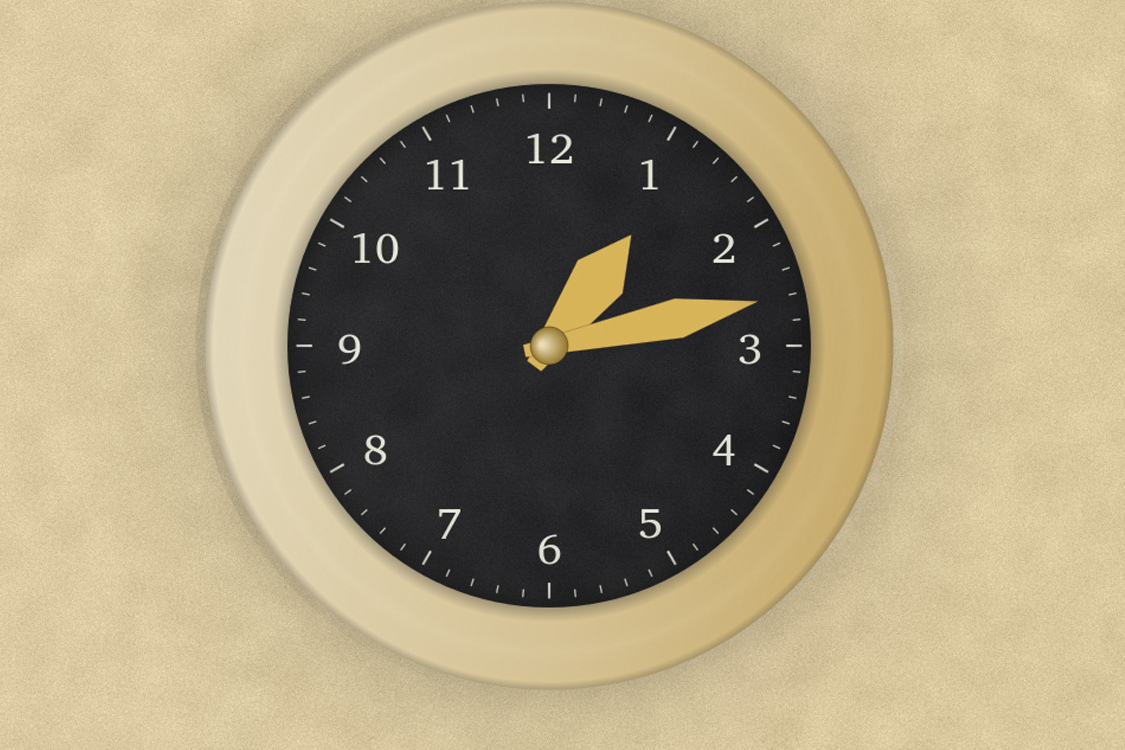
1:13
